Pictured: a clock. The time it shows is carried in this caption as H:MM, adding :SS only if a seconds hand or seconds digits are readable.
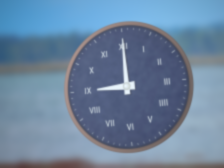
9:00
